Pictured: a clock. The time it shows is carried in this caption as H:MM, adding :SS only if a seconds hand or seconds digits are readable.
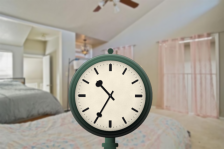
10:35
